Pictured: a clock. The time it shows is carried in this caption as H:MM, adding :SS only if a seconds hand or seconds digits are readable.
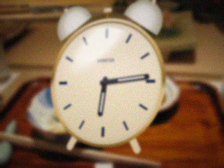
6:14
